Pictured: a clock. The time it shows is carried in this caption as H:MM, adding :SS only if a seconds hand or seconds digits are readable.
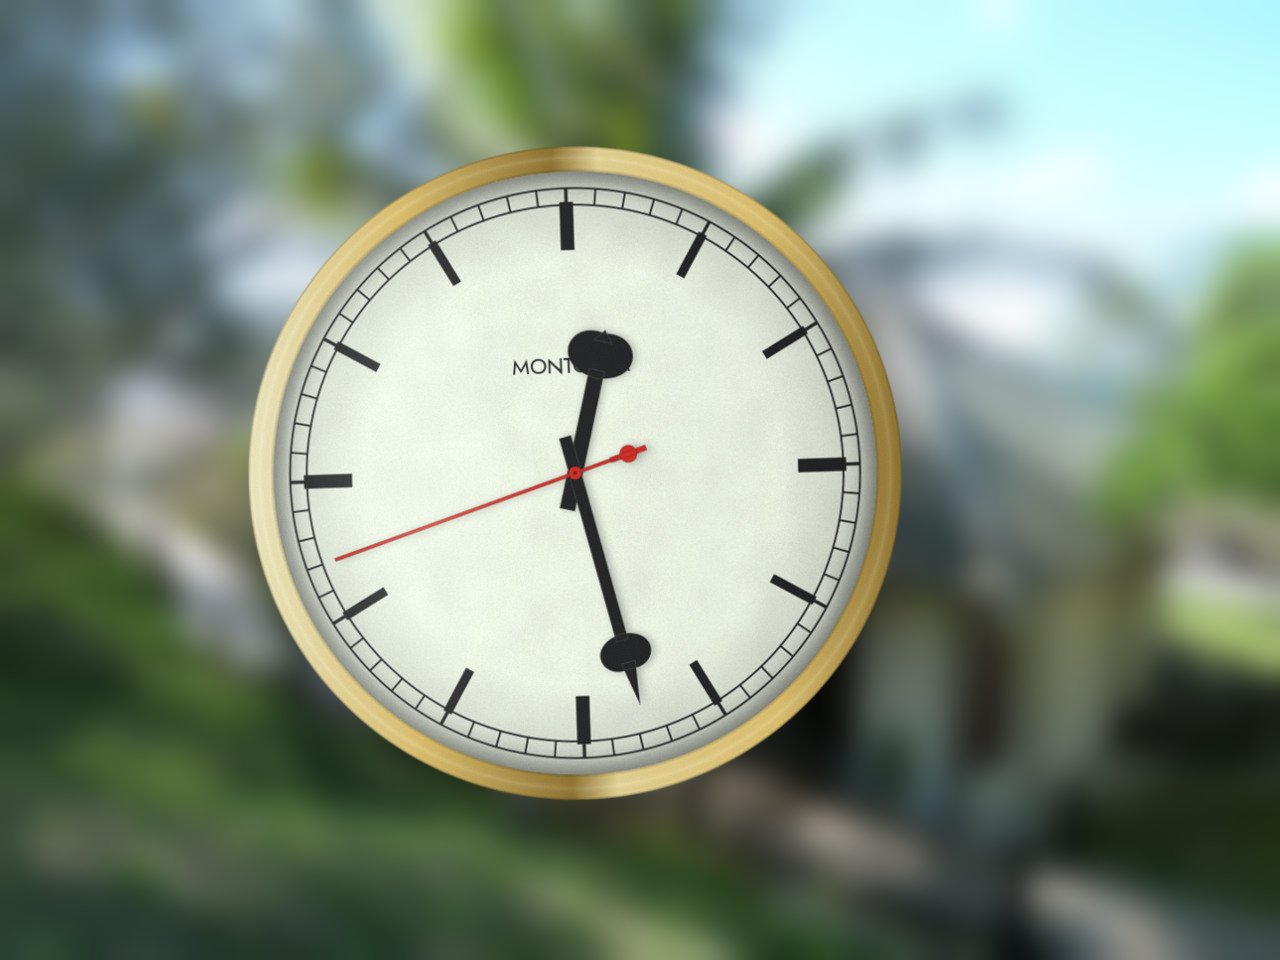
12:27:42
